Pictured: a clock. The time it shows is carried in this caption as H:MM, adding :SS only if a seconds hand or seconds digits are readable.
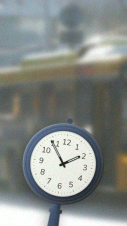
1:54
